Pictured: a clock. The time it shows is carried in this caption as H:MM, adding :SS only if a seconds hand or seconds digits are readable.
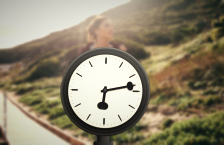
6:13
